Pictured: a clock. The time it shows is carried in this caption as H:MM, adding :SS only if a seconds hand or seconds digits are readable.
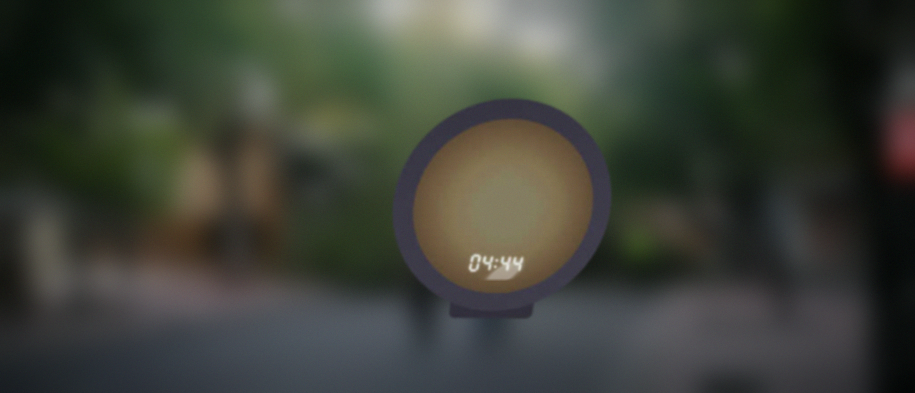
4:44
